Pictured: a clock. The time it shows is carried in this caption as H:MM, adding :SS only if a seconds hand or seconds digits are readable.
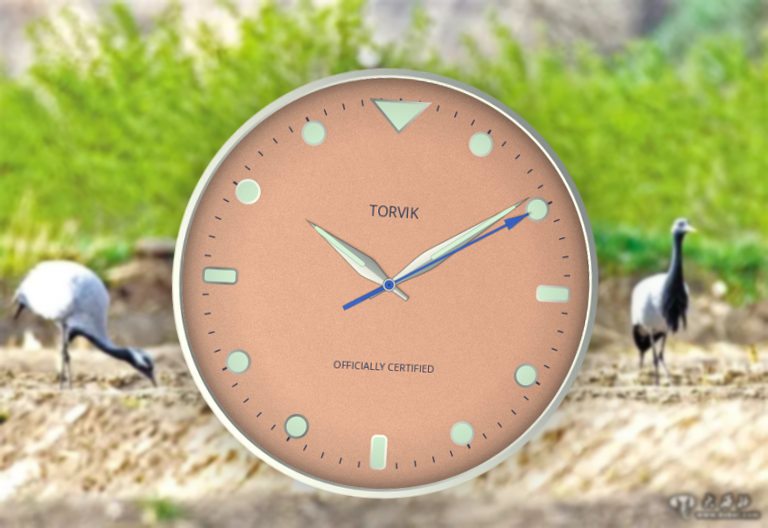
10:09:10
